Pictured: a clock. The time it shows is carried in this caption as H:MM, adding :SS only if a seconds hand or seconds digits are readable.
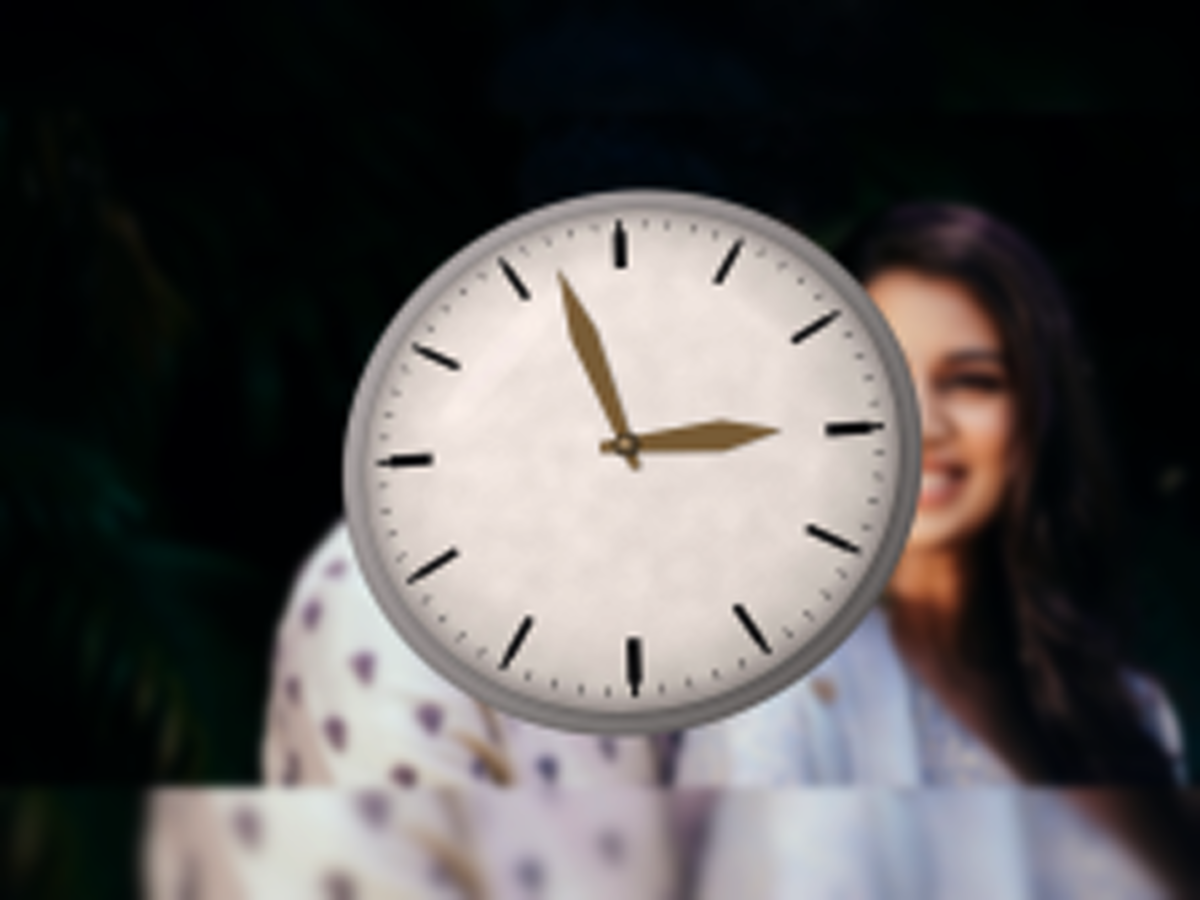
2:57
